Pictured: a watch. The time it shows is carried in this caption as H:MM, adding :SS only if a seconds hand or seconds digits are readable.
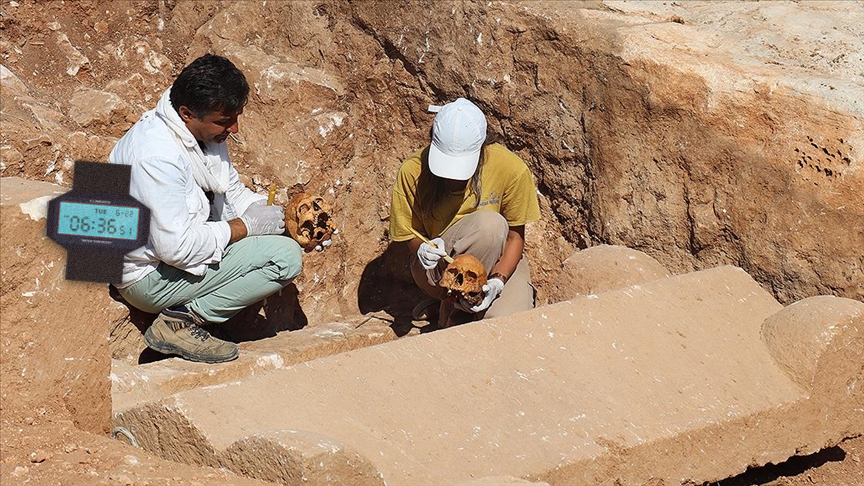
6:36:51
